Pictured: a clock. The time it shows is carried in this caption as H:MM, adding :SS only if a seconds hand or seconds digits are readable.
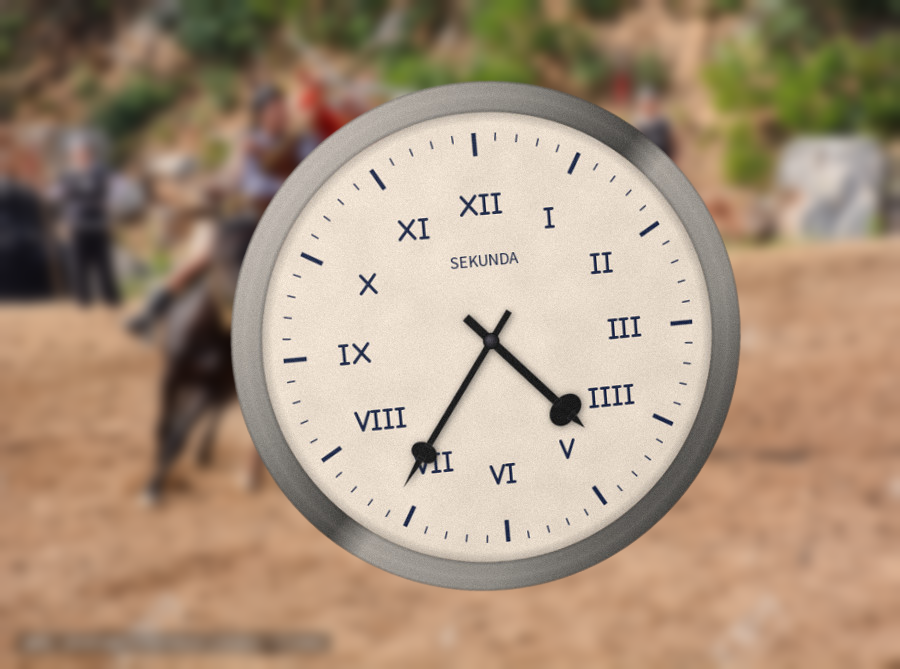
4:36
